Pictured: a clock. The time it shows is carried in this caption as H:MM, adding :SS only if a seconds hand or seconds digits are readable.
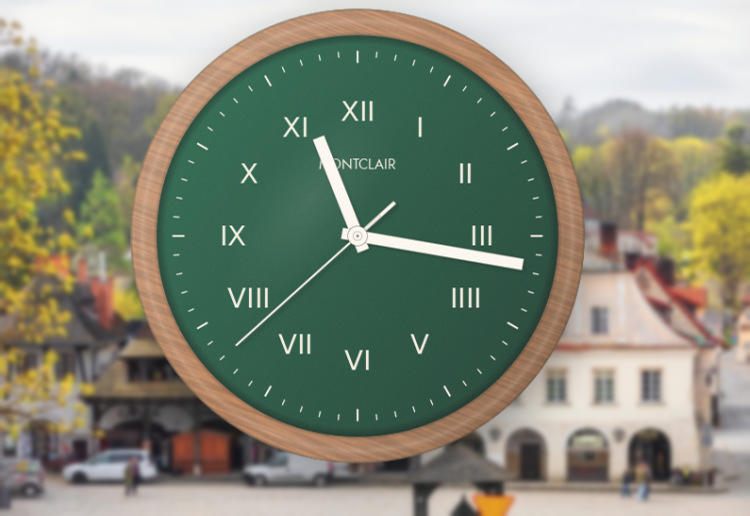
11:16:38
